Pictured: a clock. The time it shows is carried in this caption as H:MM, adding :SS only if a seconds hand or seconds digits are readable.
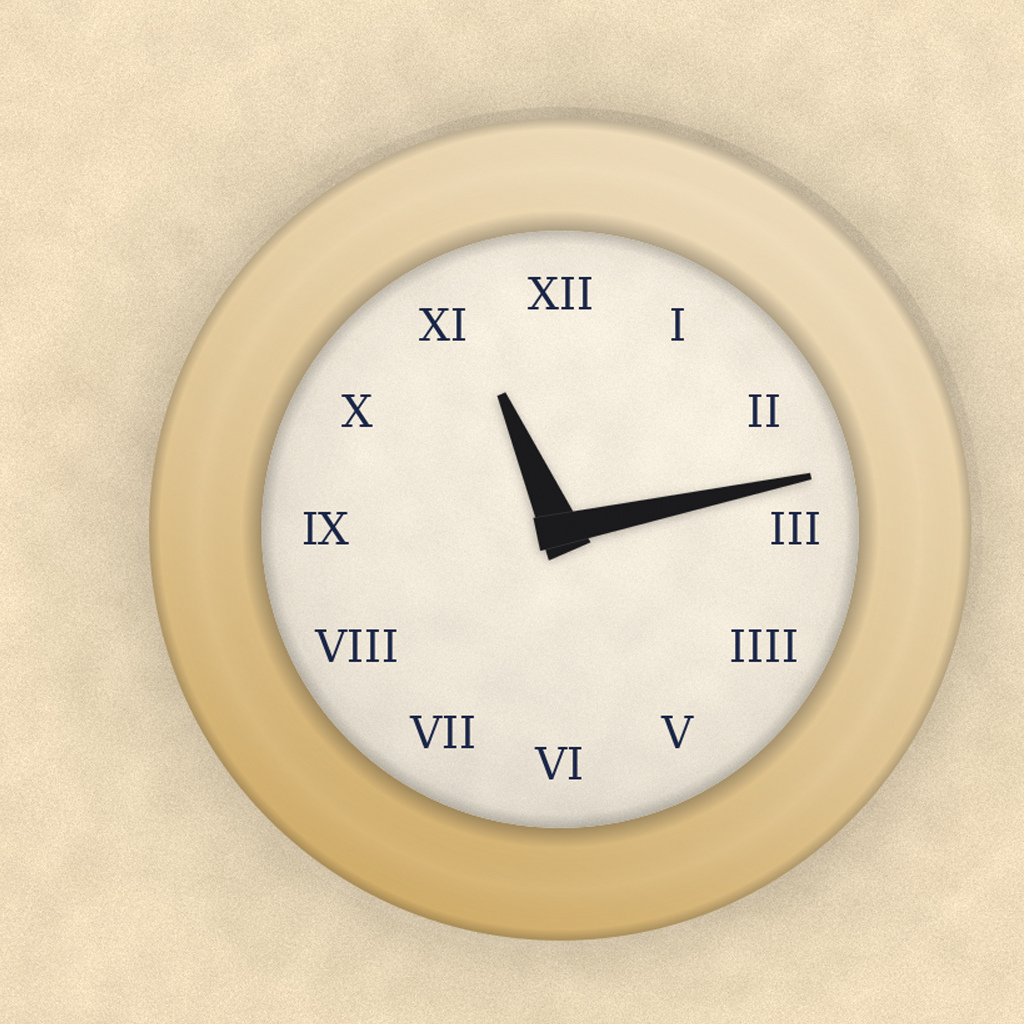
11:13
